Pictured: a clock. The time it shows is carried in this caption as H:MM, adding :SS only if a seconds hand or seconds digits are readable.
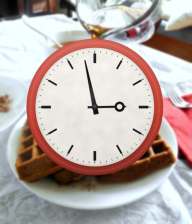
2:58
